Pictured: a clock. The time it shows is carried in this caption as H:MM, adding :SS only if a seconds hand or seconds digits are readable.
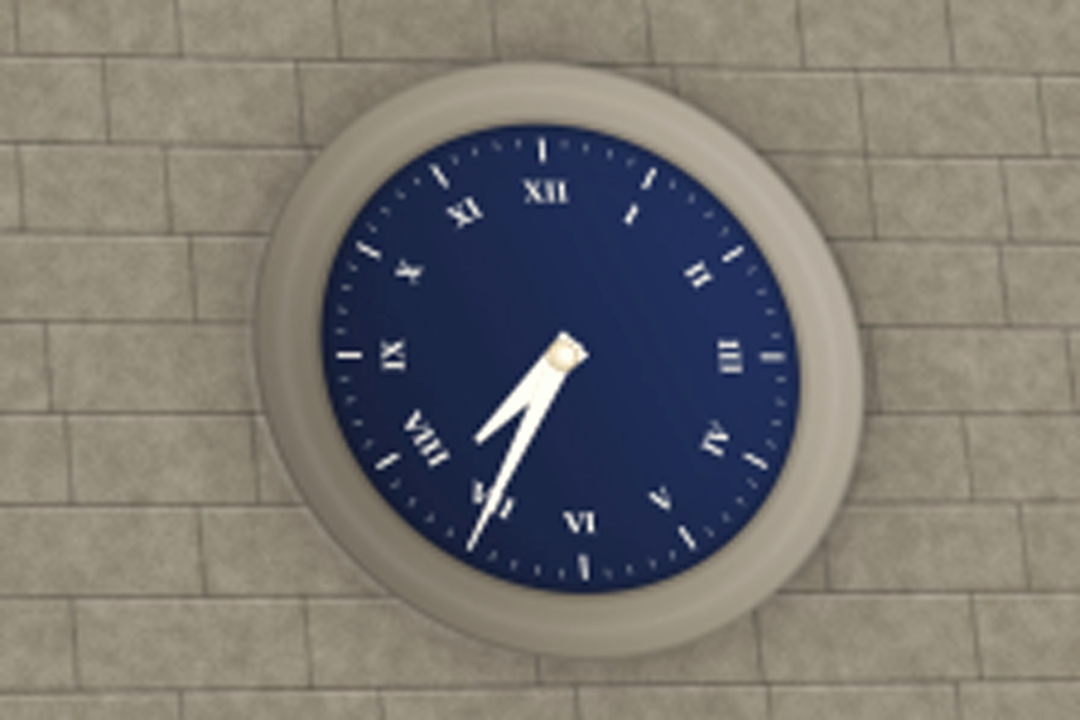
7:35
